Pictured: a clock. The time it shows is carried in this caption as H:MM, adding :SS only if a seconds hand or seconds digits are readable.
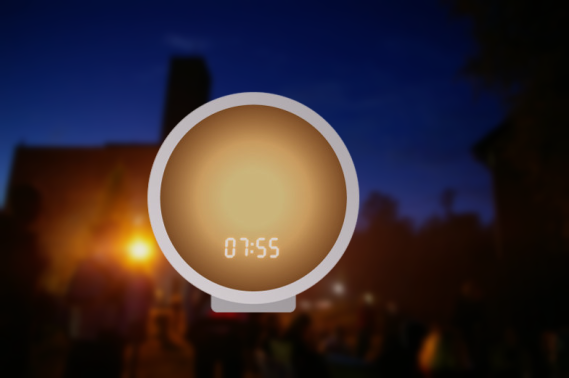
7:55
